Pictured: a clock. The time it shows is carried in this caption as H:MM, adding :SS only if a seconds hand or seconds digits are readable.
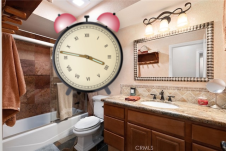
3:47
